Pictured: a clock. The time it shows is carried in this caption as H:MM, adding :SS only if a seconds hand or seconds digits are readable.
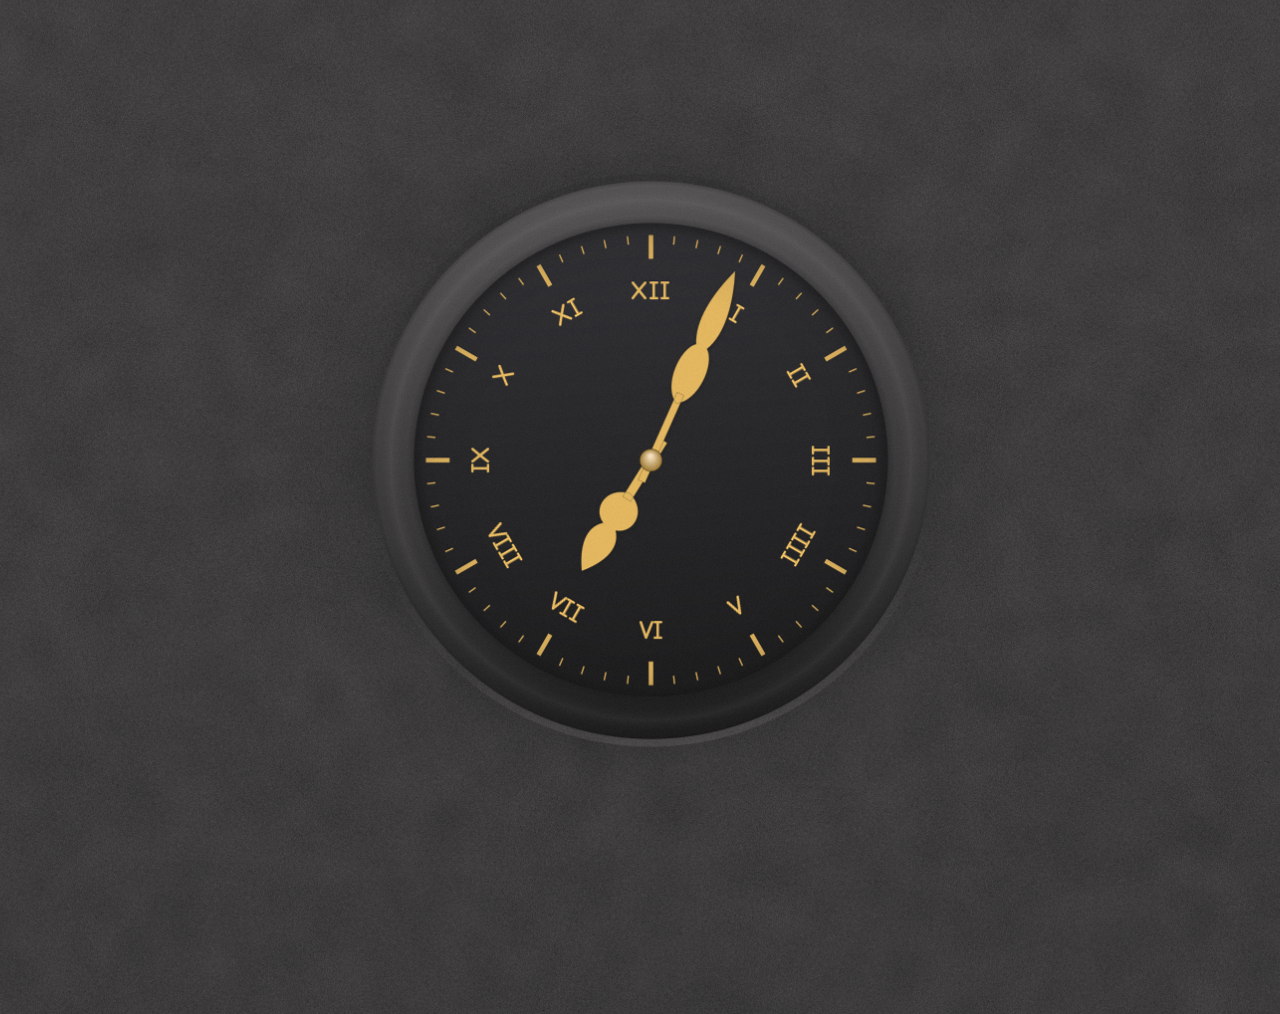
7:04
